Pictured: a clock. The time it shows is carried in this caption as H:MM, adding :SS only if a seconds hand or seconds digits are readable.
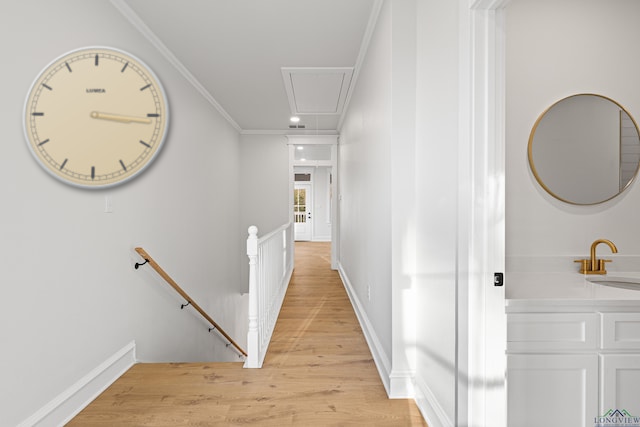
3:16
